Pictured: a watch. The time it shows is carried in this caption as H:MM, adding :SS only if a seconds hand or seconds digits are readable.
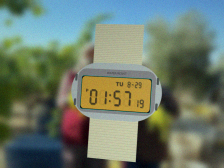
1:57:19
